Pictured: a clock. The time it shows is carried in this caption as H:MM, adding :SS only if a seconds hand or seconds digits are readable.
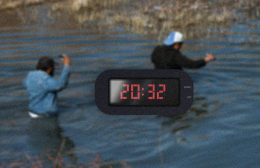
20:32
